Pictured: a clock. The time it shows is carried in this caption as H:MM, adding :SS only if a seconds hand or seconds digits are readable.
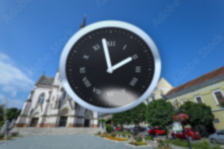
1:58
